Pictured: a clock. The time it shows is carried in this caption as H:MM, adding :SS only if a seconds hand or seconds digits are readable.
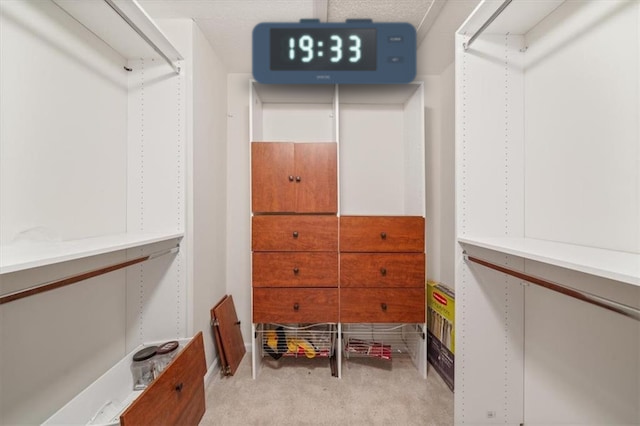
19:33
